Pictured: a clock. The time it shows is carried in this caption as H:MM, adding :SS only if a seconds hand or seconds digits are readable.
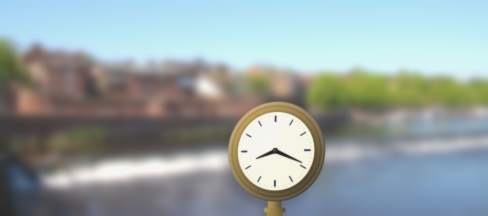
8:19
